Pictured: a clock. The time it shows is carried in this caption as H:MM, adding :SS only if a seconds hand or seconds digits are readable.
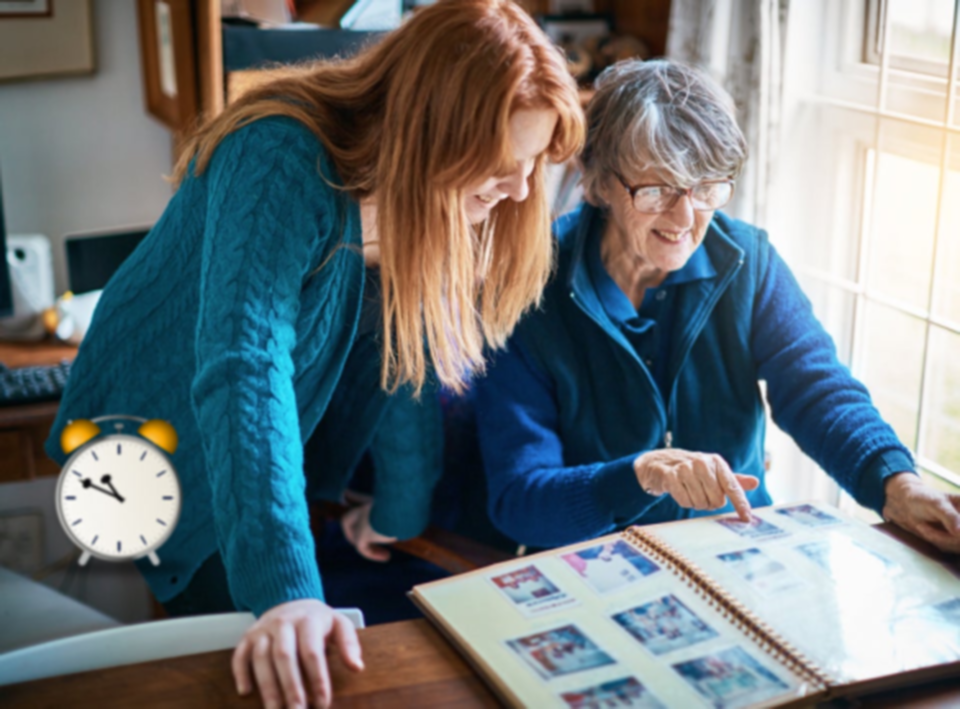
10:49
